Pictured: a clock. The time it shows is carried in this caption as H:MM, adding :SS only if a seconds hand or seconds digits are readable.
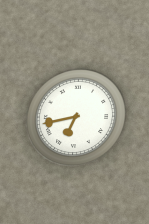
6:43
